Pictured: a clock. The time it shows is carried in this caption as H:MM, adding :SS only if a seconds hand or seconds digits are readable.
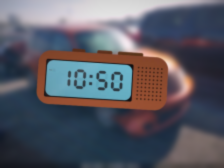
10:50
